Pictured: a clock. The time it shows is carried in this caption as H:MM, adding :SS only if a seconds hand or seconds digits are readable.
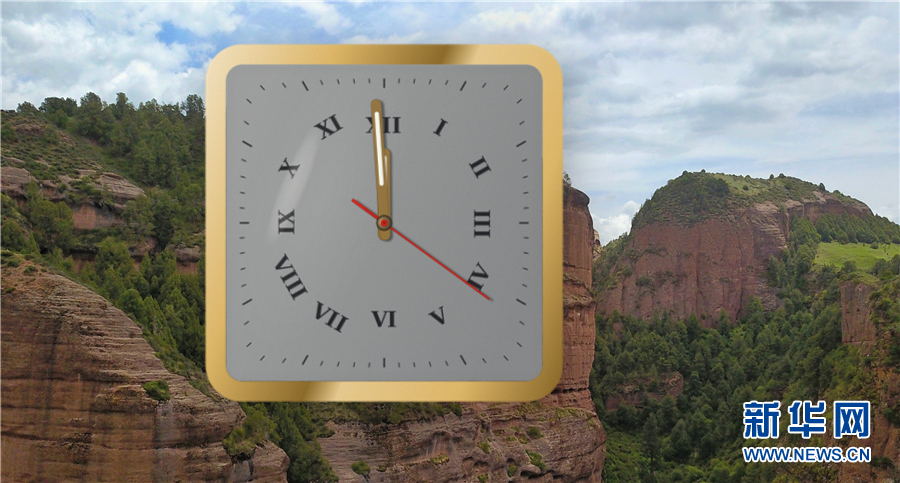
11:59:21
